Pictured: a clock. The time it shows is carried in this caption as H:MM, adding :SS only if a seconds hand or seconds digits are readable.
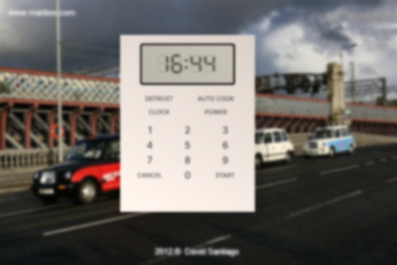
16:44
